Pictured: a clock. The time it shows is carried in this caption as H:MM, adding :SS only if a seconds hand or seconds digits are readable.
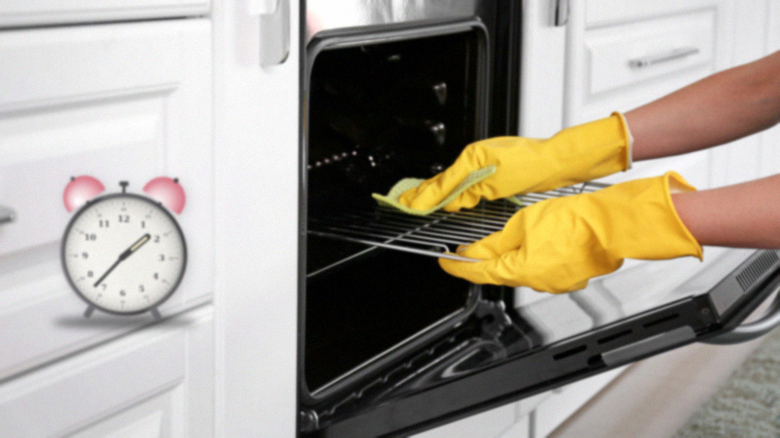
1:37
